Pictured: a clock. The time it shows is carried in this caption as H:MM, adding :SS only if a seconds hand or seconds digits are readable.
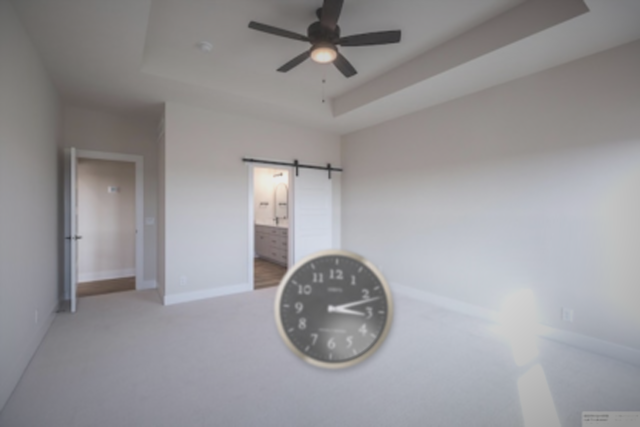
3:12
